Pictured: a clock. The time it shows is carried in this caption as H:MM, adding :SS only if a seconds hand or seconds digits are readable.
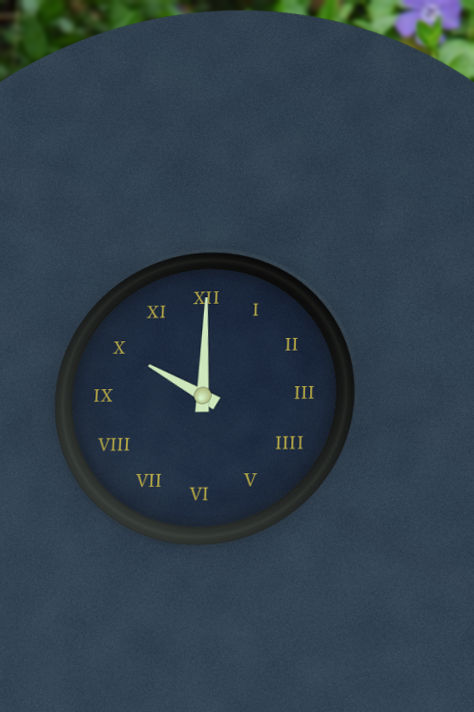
10:00
